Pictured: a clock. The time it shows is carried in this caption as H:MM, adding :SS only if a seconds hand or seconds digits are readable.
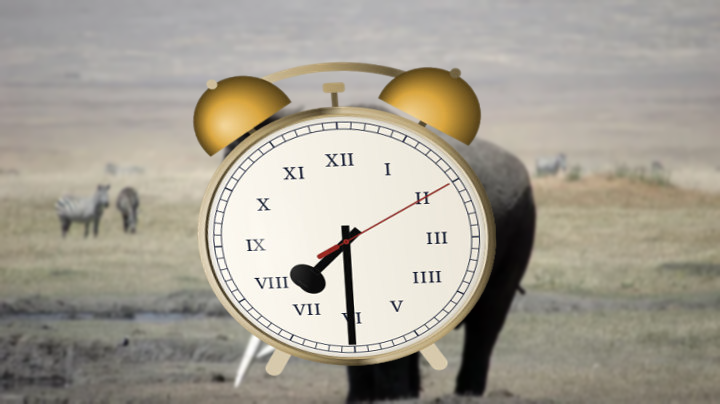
7:30:10
